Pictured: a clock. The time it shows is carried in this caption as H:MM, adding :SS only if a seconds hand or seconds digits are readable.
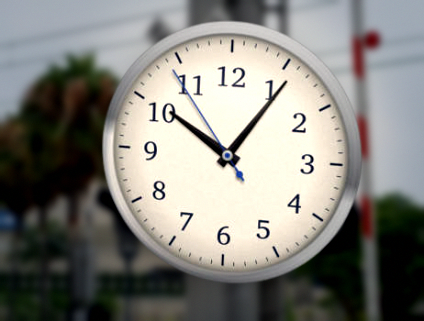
10:05:54
